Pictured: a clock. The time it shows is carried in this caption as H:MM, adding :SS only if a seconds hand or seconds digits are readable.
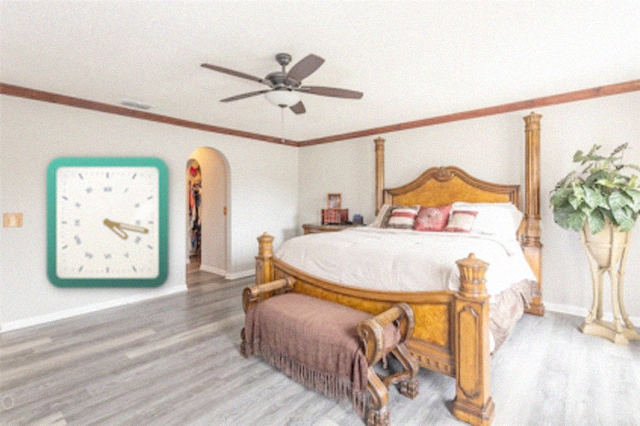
4:17
